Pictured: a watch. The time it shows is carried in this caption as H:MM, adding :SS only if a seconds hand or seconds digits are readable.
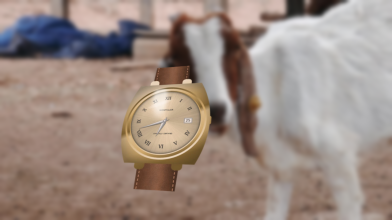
6:42
